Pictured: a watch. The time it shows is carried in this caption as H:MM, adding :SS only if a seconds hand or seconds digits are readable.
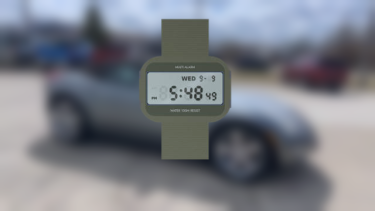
5:48:49
